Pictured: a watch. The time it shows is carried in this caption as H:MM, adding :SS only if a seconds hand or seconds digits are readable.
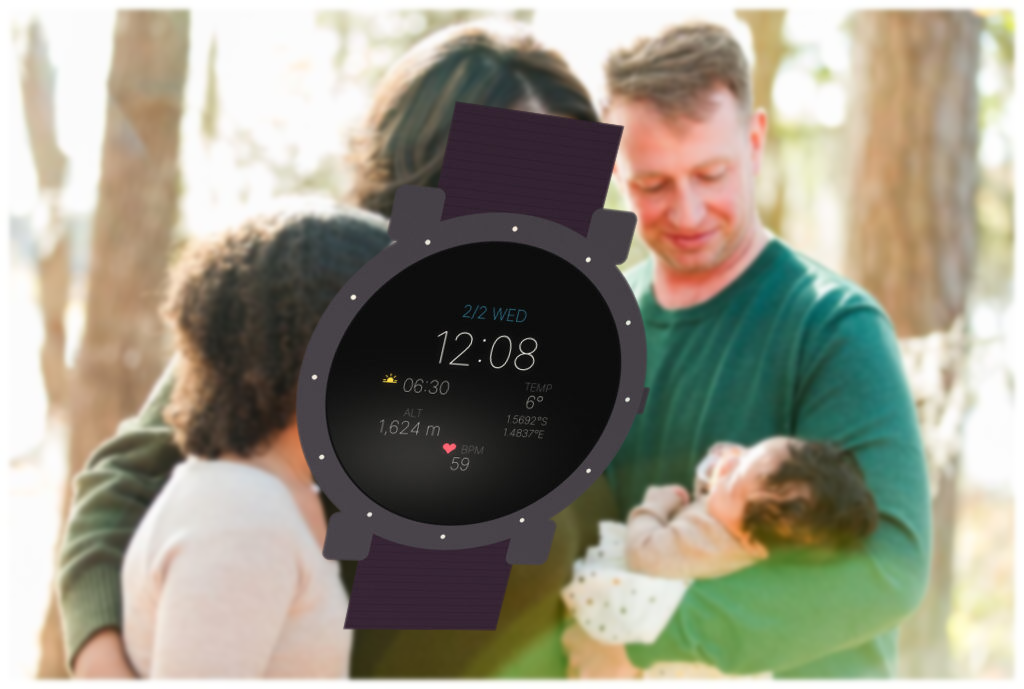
12:08
